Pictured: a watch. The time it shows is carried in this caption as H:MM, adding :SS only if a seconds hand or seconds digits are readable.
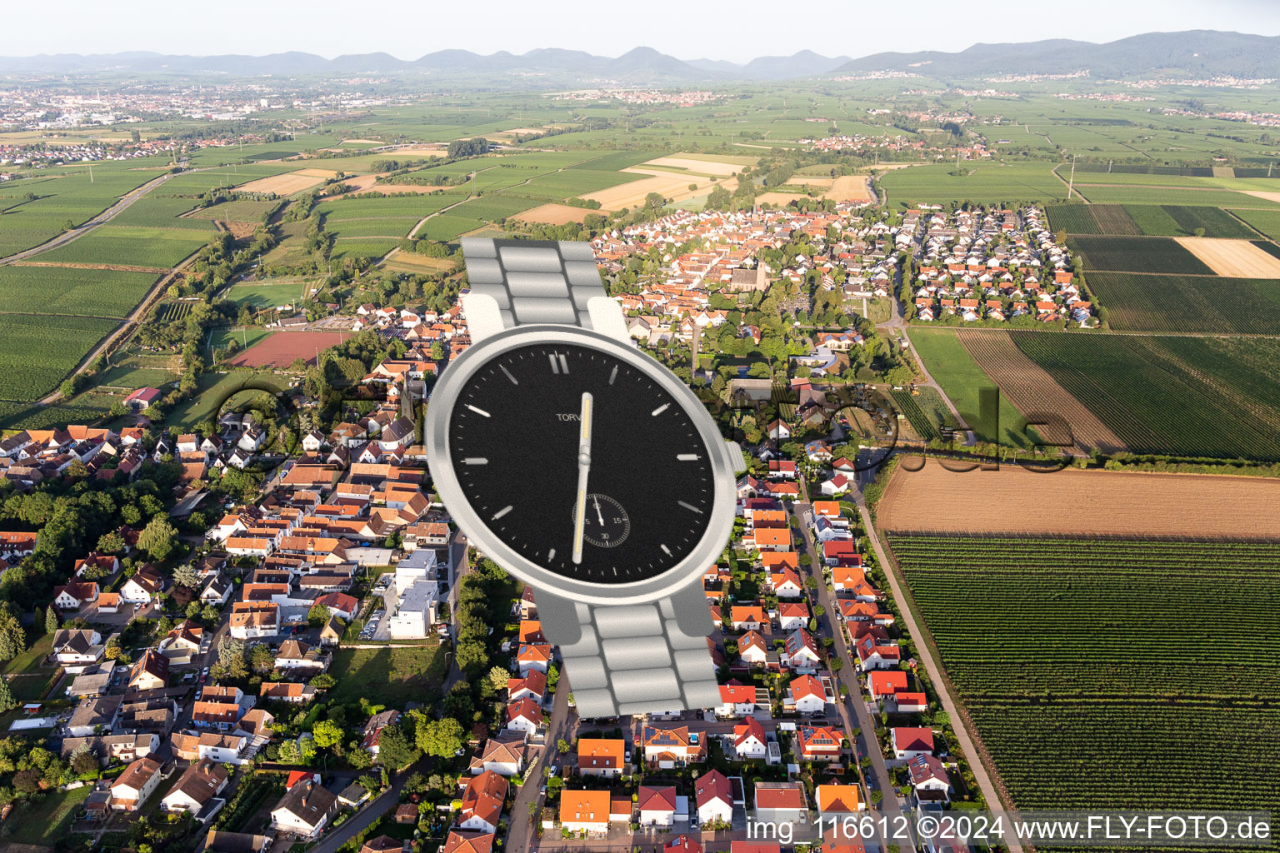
12:33
